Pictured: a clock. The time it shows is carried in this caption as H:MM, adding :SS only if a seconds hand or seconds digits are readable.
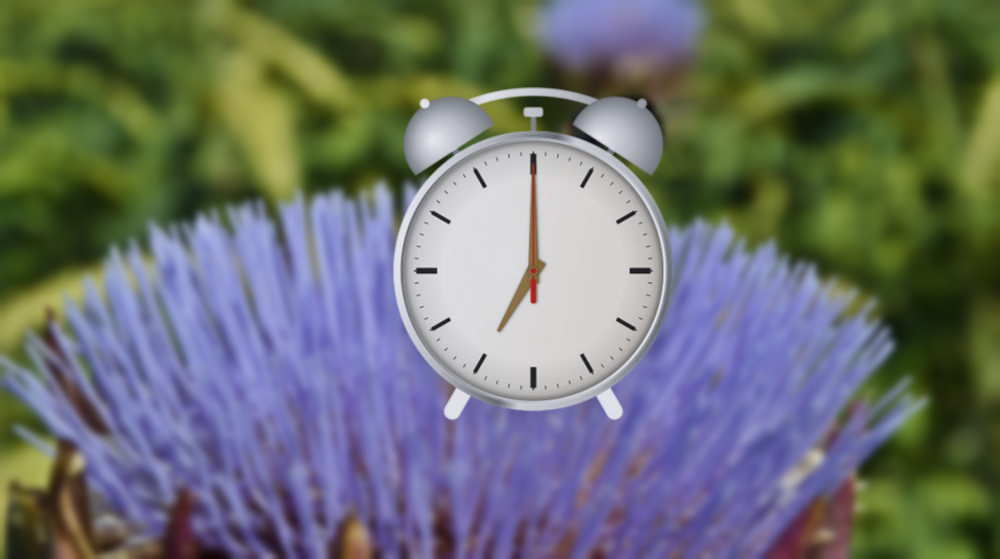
7:00:00
